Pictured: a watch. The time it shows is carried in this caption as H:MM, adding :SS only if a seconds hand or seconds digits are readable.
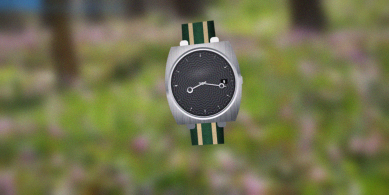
8:17
